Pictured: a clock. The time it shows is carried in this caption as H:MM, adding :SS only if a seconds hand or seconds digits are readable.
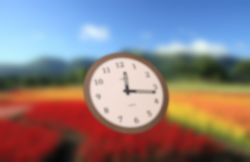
12:17
